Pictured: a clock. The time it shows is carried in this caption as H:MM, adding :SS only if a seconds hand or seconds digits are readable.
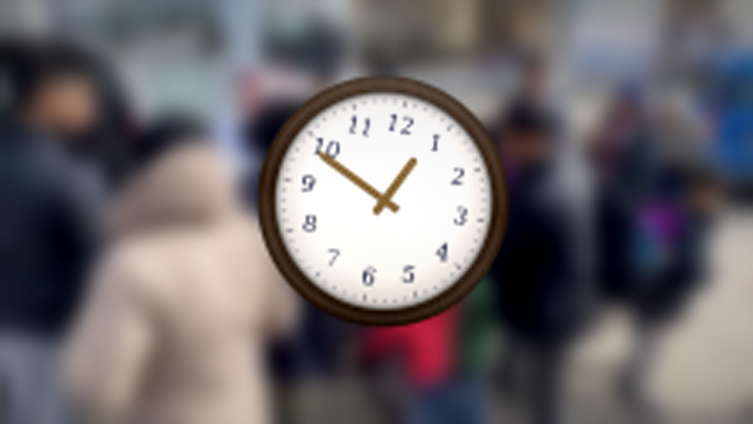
12:49
